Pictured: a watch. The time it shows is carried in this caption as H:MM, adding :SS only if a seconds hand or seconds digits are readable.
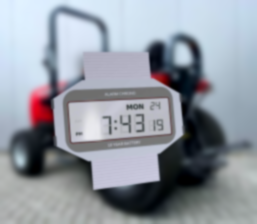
7:43:19
